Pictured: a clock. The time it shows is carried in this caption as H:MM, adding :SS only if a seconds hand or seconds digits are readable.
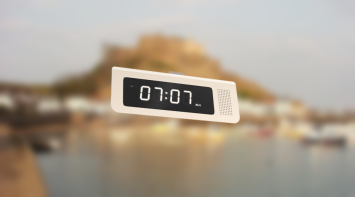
7:07
